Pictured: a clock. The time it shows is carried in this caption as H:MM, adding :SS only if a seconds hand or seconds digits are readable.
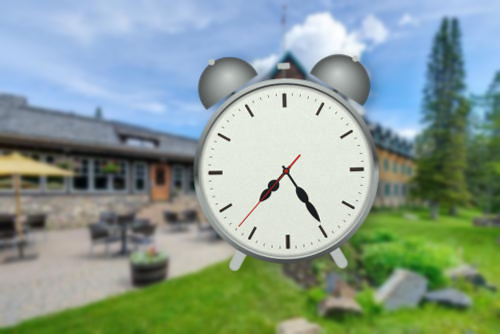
7:24:37
